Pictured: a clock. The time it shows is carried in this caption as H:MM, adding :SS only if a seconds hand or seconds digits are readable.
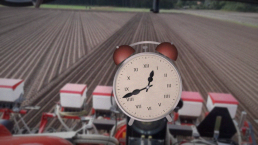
12:42
